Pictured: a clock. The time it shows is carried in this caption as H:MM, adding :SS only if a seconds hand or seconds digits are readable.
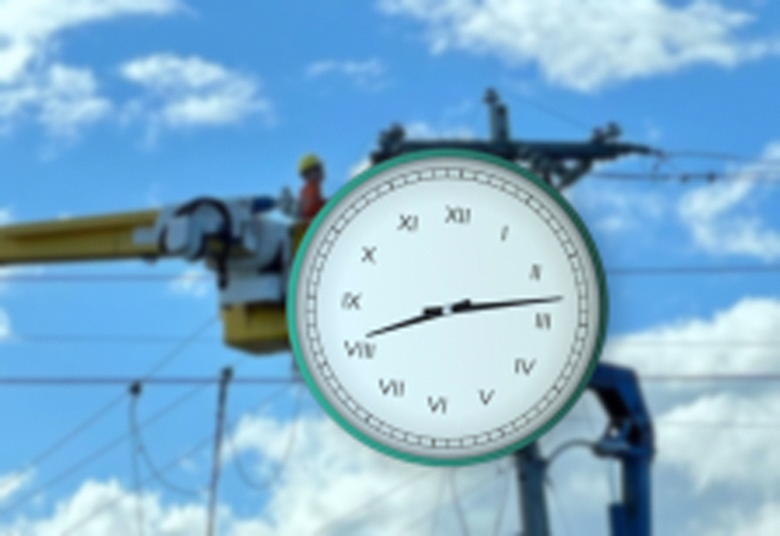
8:13
